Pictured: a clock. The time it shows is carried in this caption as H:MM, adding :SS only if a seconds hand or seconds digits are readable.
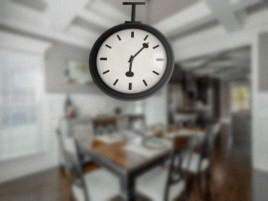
6:07
